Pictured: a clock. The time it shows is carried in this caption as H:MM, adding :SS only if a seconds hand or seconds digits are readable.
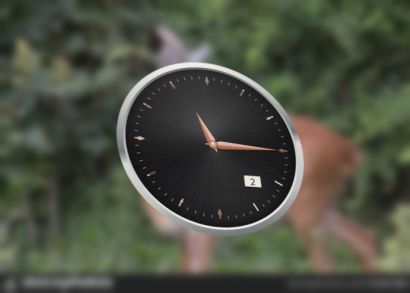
11:15
